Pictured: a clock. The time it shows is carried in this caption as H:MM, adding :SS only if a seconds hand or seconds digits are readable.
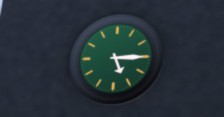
5:15
